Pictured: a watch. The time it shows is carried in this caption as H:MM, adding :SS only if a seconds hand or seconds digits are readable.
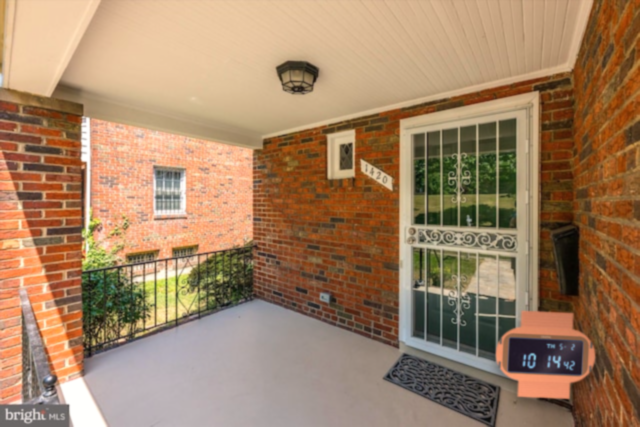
10:14
